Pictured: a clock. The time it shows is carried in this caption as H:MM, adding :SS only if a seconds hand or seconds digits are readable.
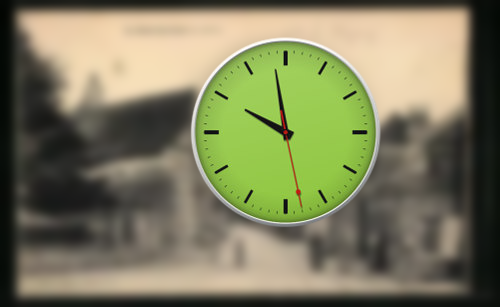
9:58:28
